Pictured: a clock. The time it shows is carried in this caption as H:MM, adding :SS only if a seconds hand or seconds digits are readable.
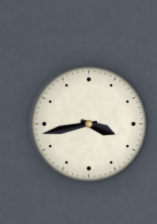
3:43
